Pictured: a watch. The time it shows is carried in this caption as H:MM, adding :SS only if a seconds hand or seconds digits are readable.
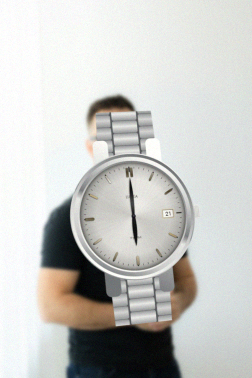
6:00
